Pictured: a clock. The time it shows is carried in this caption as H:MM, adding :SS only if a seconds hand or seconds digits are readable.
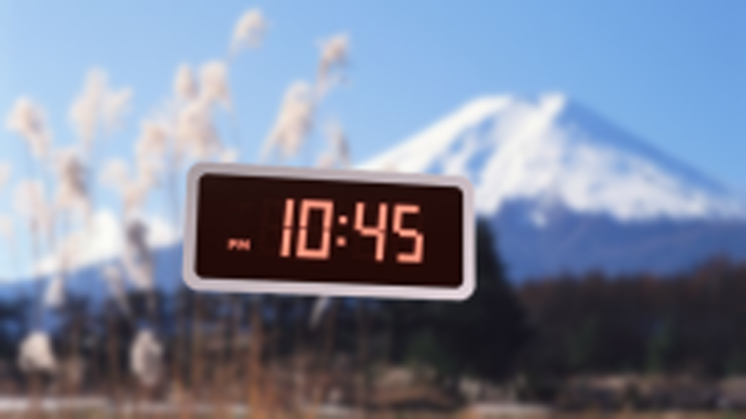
10:45
